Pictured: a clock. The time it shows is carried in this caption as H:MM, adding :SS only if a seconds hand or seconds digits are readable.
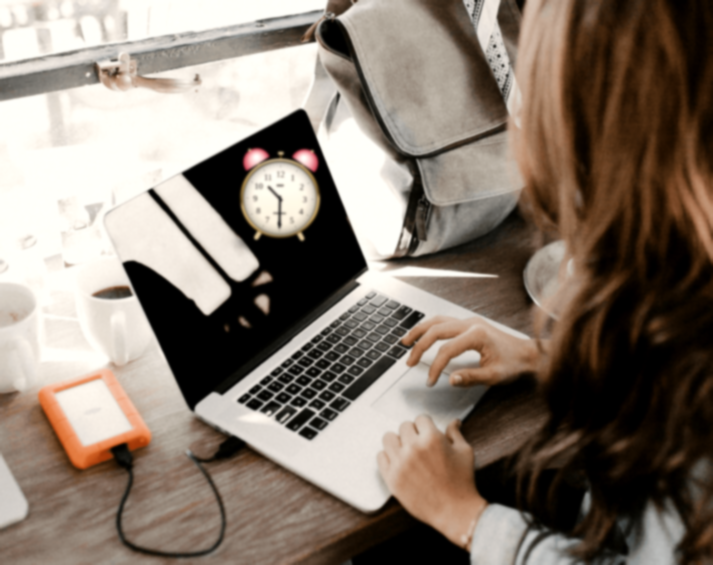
10:30
